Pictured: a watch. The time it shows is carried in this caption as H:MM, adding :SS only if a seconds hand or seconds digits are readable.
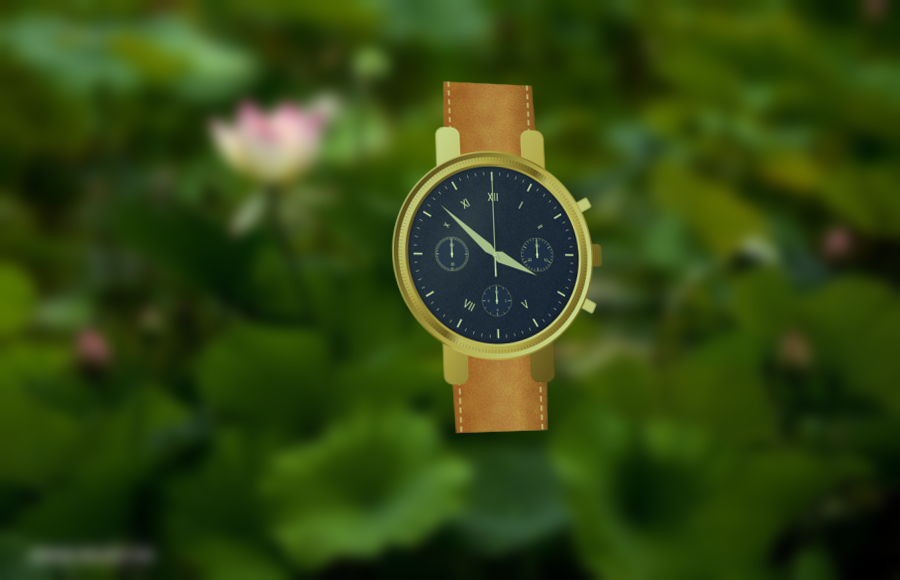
3:52
